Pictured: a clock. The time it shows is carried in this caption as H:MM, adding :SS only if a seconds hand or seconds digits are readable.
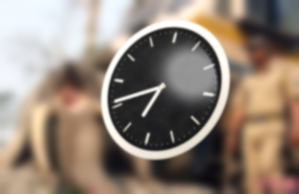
6:41
